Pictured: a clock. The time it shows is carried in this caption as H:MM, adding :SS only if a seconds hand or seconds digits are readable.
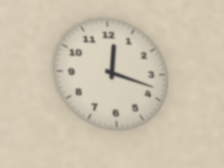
12:18
